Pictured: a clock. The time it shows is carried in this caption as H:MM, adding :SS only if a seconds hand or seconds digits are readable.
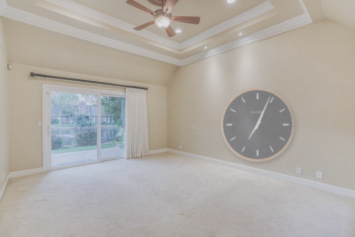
7:04
